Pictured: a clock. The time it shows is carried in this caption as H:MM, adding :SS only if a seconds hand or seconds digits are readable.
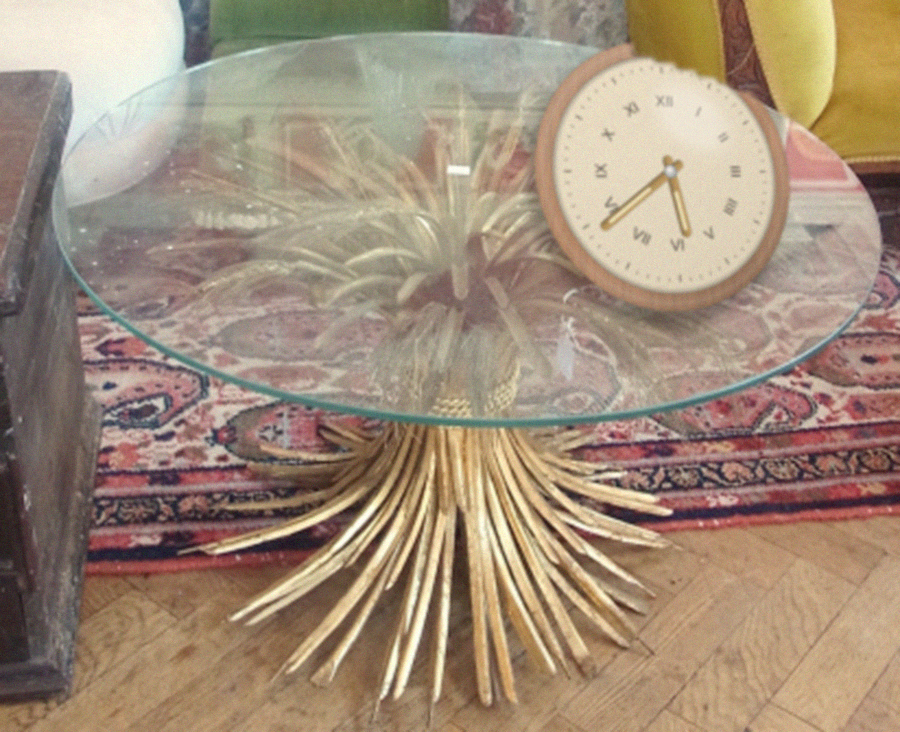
5:39
